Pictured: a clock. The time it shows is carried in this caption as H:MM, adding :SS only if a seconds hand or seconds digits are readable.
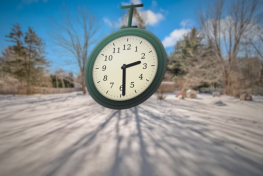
2:29
